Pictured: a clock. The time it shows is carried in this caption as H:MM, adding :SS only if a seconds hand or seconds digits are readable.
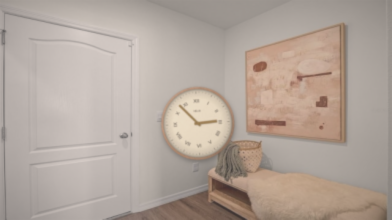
2:53
